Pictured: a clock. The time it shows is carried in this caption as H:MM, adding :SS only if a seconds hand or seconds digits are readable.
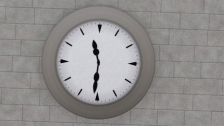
11:31
